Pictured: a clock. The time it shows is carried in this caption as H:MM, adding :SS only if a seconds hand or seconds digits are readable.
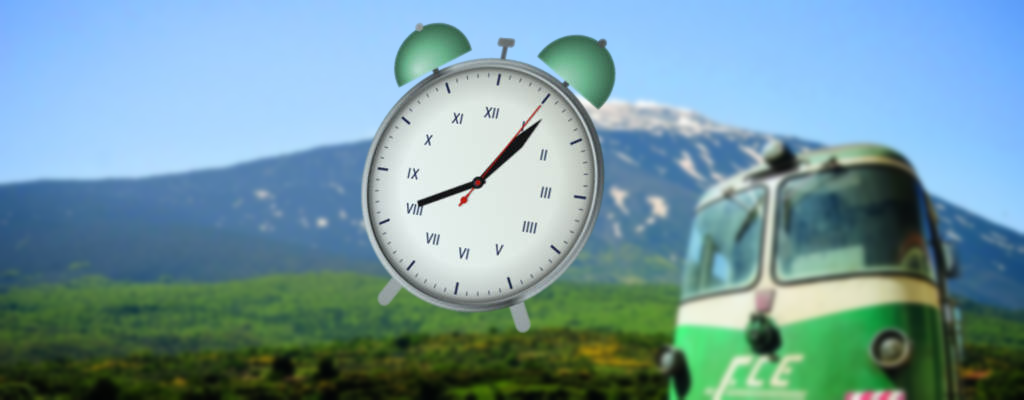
8:06:05
